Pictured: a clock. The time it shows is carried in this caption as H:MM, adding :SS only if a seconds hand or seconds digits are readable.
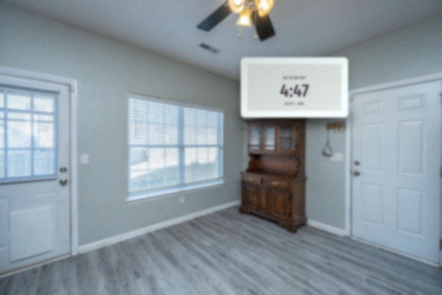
4:47
